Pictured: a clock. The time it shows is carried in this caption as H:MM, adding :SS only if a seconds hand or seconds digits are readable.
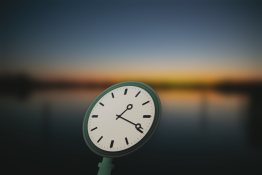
1:19
